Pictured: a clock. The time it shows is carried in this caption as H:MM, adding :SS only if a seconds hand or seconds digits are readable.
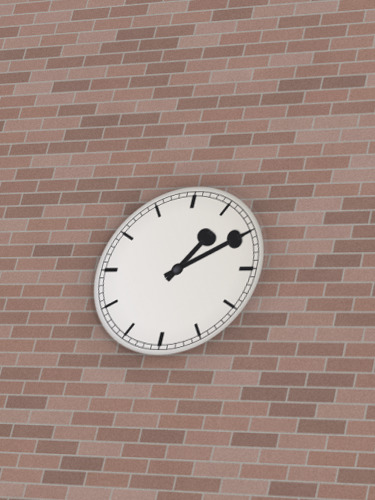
1:10
